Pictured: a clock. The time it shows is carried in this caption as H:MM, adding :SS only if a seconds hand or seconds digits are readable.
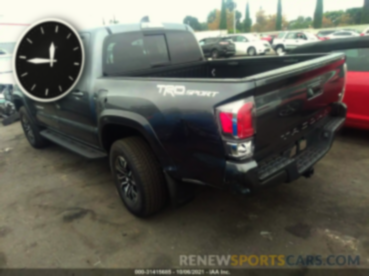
11:44
